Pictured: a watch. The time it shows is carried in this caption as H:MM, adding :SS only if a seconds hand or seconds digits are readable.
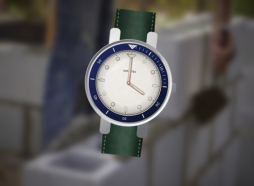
4:00
